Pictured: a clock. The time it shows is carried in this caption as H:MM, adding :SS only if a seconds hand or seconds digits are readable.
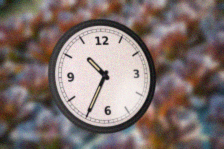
10:35
